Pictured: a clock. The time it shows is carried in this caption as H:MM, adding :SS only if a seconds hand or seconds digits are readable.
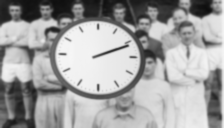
2:11
